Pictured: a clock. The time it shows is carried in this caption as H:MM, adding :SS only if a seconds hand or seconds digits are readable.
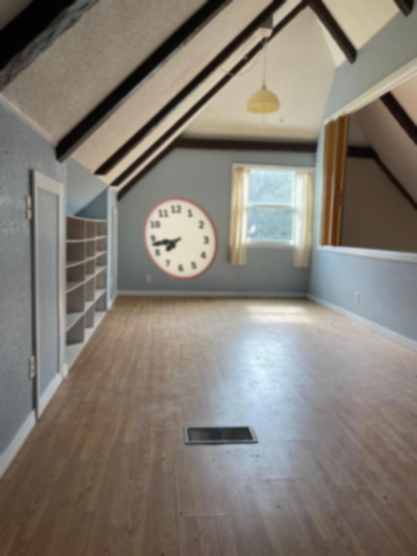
7:43
